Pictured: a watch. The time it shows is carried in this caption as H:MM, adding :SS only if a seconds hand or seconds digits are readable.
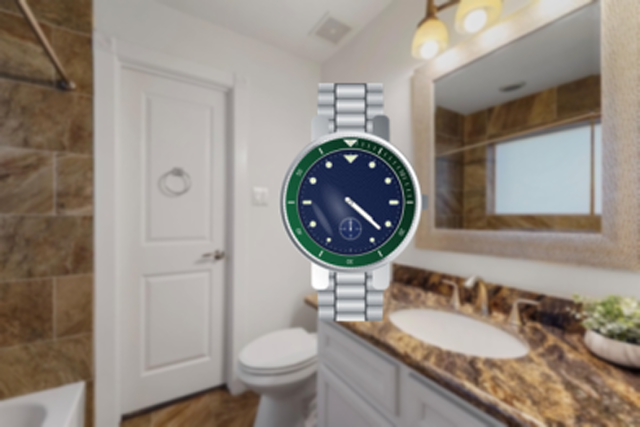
4:22
